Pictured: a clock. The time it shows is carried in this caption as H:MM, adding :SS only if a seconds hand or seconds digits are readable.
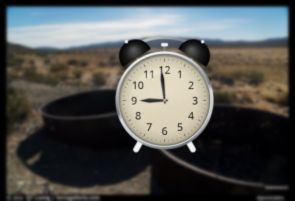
8:59
